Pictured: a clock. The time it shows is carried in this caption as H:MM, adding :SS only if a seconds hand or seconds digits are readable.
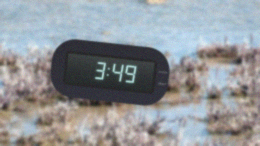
3:49
